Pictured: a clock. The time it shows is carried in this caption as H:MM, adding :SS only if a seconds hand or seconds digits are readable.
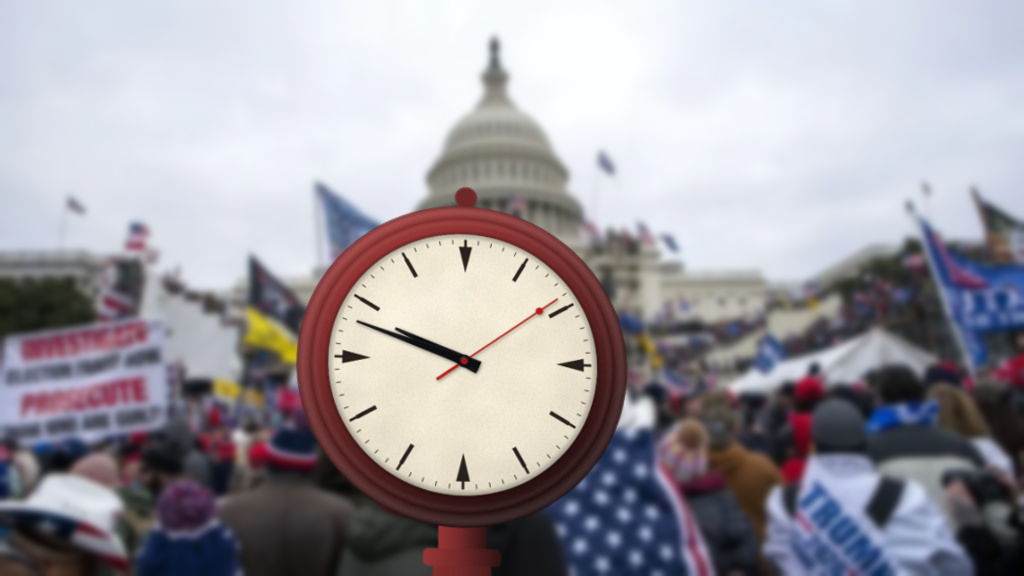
9:48:09
